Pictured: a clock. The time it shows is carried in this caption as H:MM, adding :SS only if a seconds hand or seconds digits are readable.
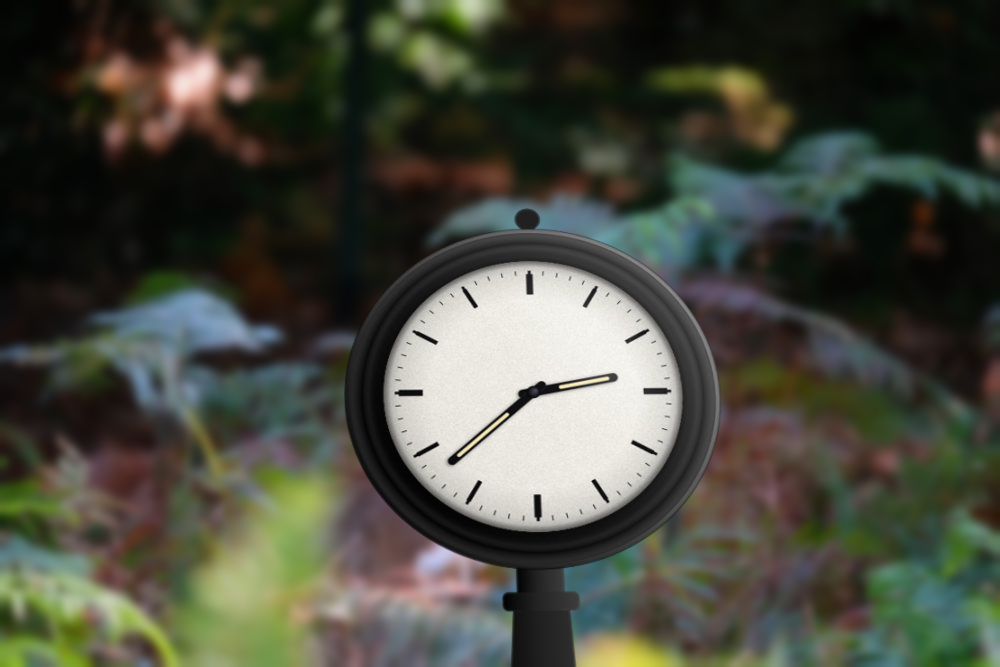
2:38
